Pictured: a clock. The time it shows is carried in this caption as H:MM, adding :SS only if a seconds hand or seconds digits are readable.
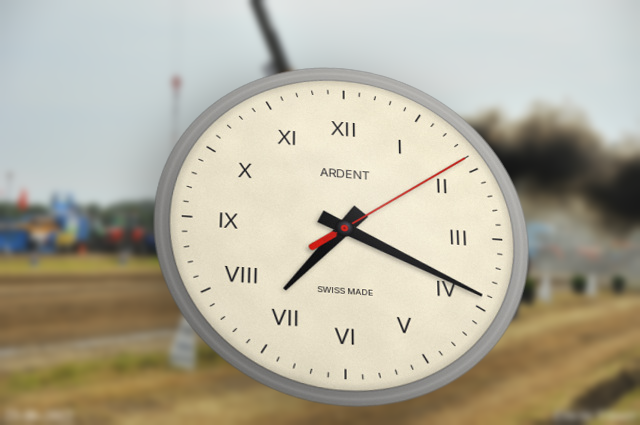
7:19:09
